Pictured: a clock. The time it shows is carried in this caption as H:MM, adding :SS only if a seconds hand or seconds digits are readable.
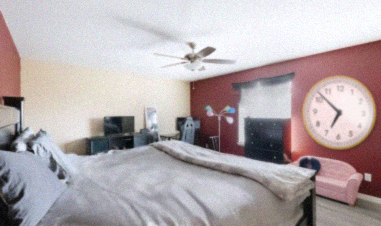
6:52
